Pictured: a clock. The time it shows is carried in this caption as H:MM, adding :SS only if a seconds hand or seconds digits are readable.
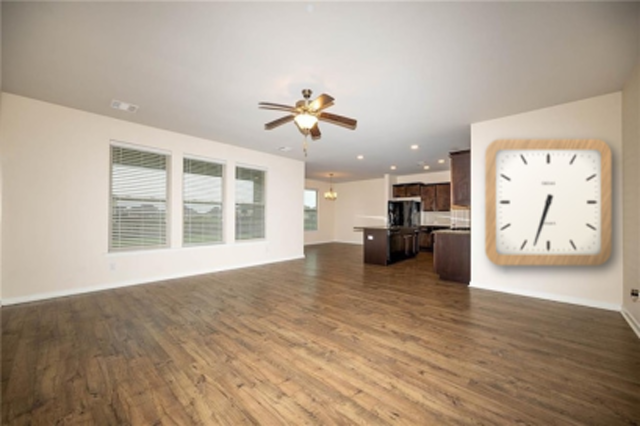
6:33
